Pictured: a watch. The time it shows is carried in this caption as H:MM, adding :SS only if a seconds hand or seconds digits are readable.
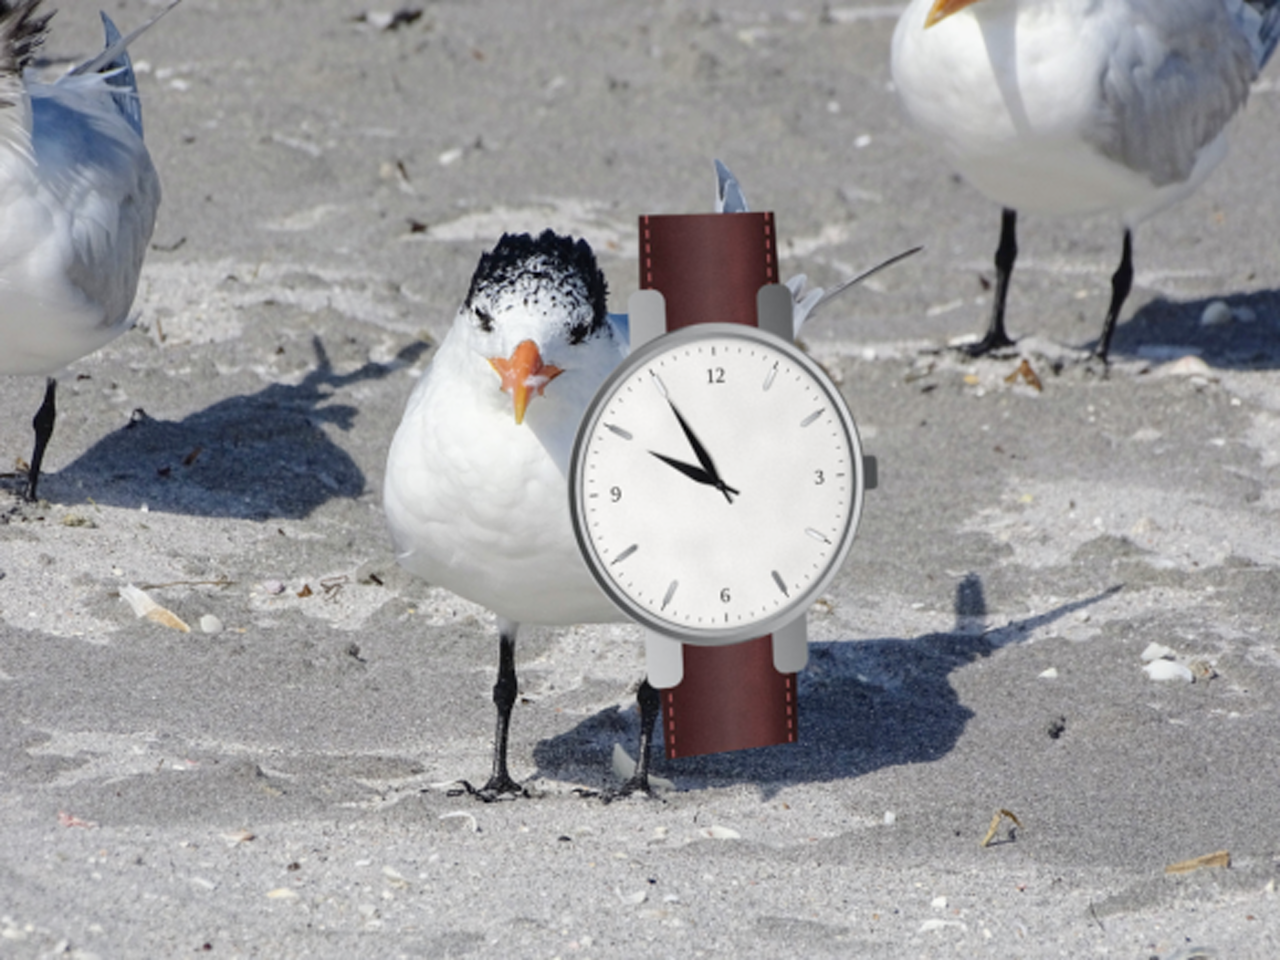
9:55
